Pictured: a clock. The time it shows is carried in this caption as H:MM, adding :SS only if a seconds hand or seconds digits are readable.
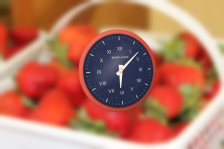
6:08
